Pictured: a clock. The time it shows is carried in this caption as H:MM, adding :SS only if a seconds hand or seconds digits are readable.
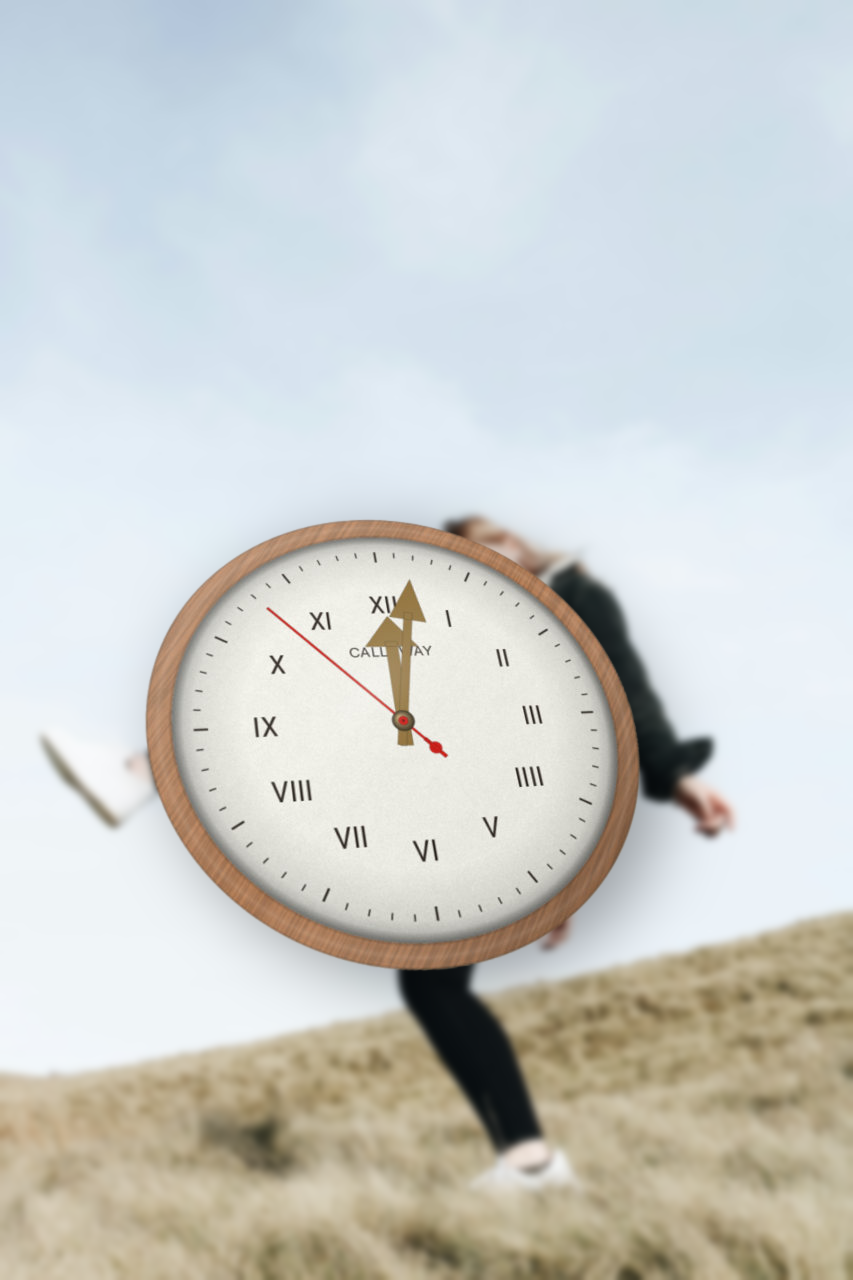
12:01:53
